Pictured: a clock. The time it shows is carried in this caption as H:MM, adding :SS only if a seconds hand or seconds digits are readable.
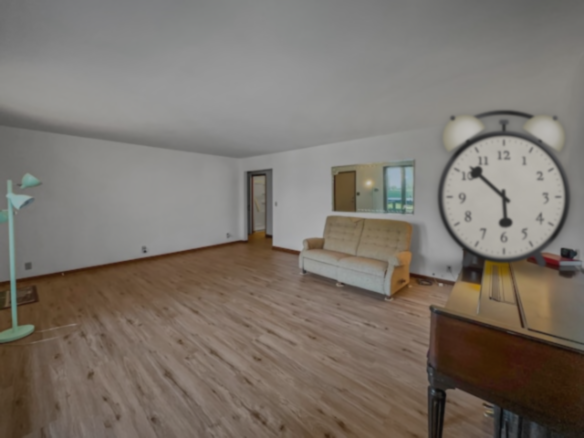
5:52
